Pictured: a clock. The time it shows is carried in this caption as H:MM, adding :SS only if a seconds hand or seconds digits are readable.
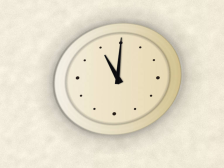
11:00
